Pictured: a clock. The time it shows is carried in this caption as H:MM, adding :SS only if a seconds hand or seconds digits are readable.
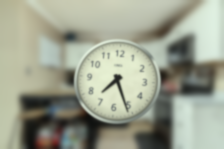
7:26
